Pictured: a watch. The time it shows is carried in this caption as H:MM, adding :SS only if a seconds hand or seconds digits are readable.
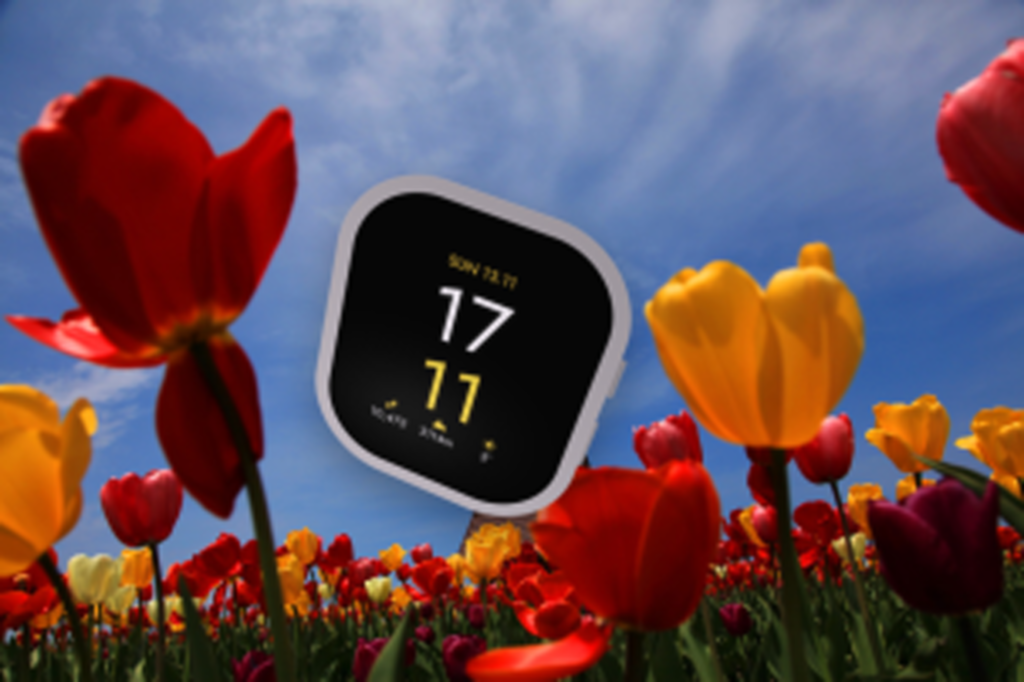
17:11
